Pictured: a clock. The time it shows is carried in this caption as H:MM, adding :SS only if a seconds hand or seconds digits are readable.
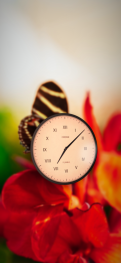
7:08
